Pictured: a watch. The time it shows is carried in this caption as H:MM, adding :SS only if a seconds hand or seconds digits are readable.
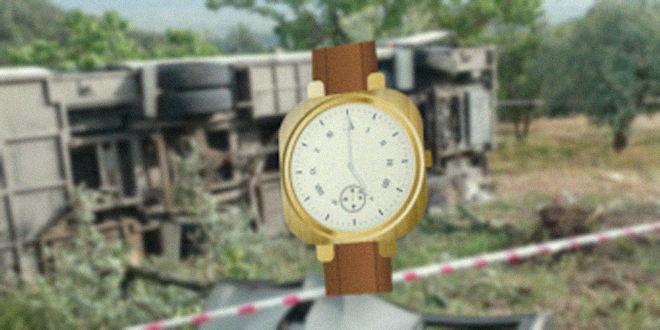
5:00
